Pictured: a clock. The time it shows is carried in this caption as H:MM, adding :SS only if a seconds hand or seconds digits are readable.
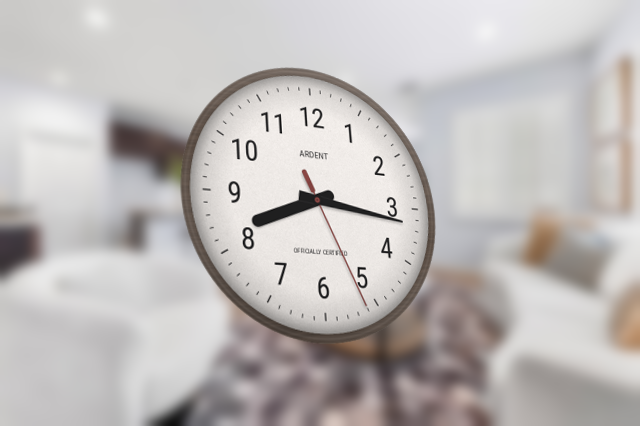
8:16:26
